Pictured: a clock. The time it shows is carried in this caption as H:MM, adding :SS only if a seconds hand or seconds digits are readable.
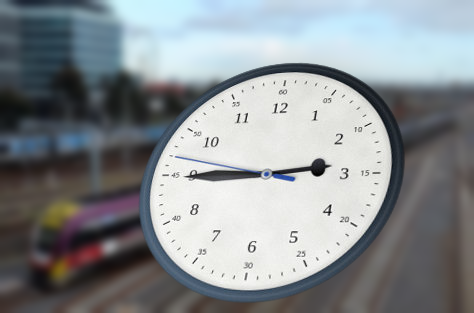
2:44:47
